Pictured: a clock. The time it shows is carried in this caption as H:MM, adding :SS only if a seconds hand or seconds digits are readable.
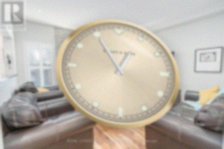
12:55
